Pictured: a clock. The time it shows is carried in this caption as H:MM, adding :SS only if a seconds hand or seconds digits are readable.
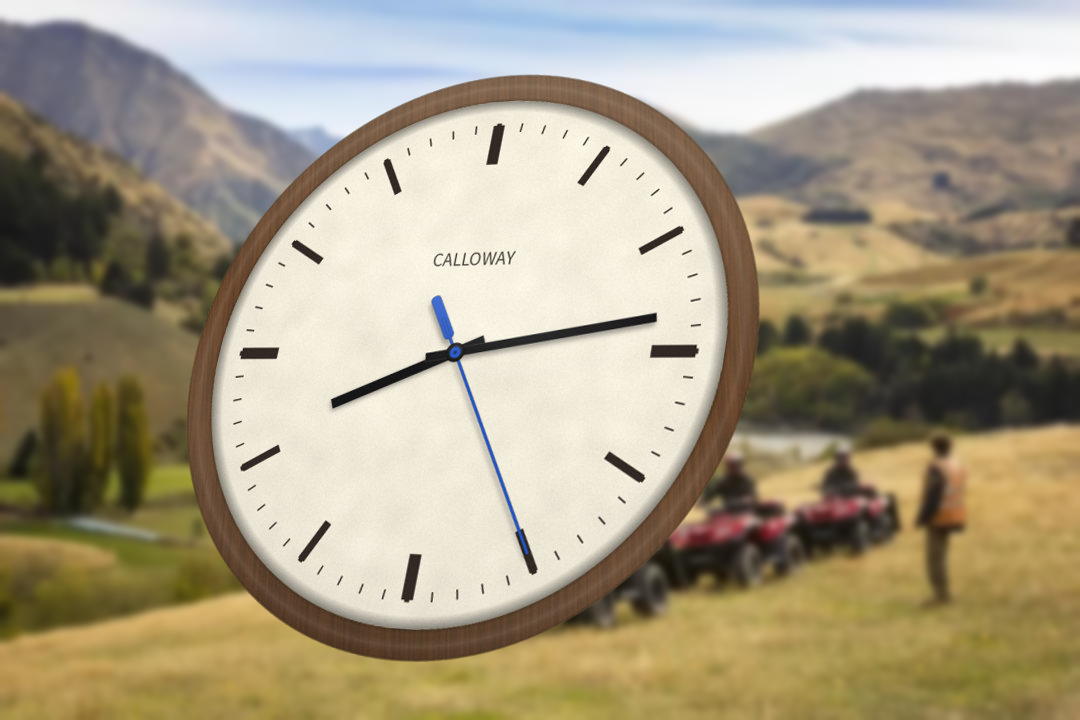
8:13:25
